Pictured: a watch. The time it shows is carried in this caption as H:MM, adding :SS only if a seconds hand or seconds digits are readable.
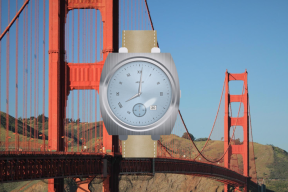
8:01
